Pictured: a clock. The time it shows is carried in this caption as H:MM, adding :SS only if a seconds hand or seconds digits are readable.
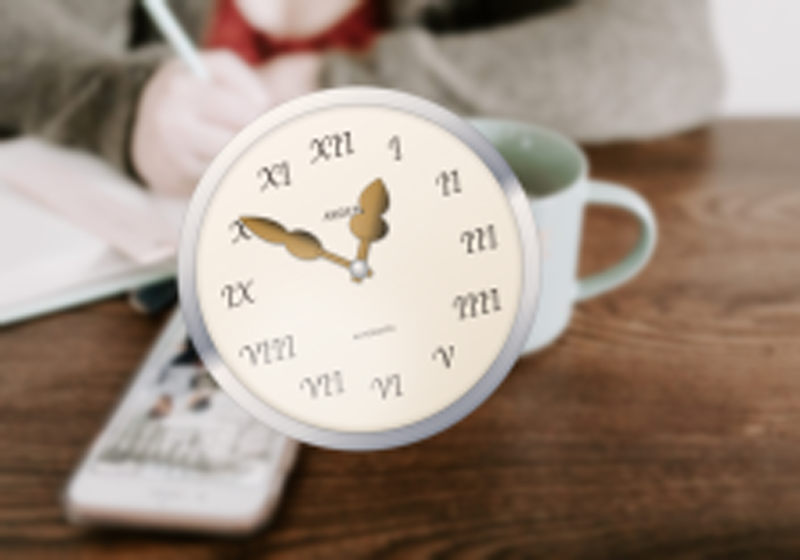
12:51
